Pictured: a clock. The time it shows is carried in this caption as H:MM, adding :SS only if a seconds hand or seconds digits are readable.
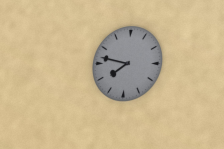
7:47
